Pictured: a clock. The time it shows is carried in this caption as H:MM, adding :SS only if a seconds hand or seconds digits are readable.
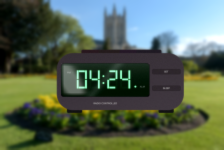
4:24
